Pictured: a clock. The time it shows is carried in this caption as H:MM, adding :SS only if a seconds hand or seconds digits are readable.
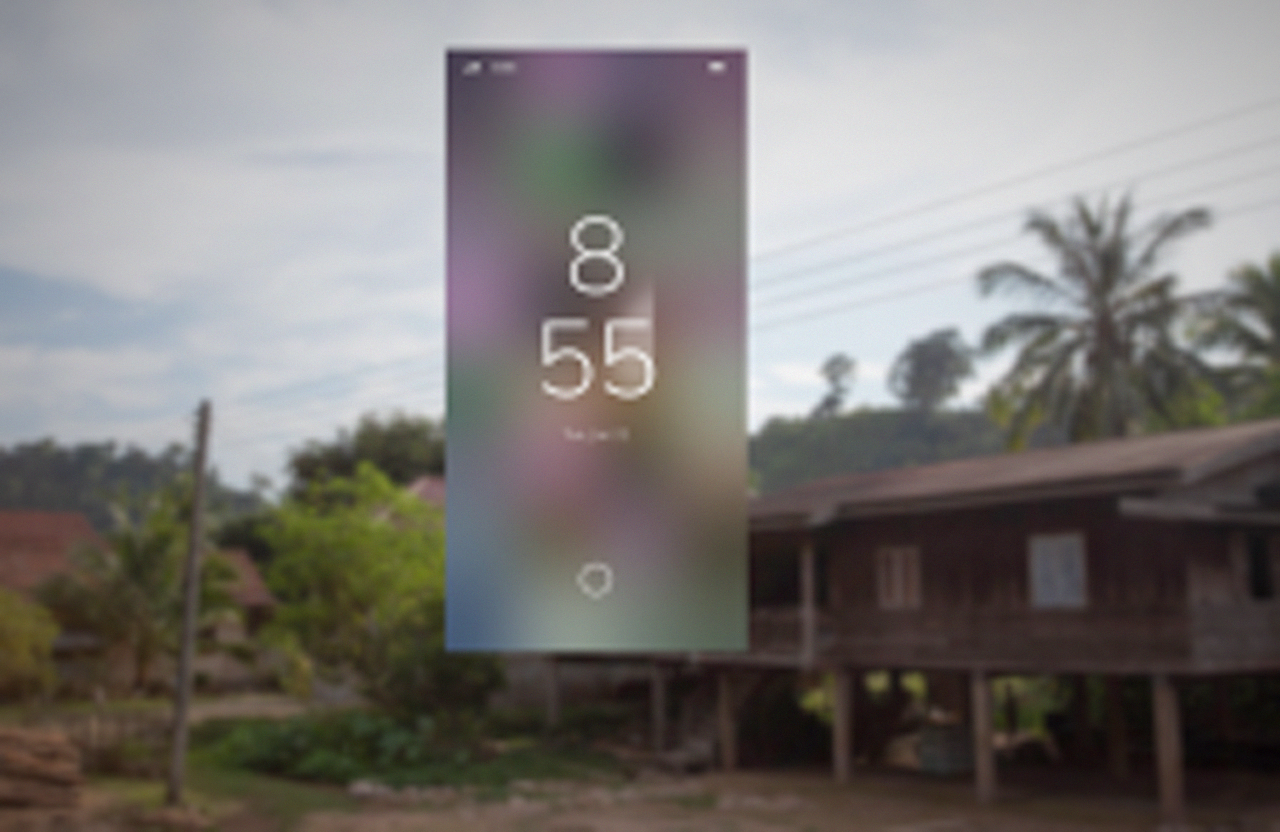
8:55
